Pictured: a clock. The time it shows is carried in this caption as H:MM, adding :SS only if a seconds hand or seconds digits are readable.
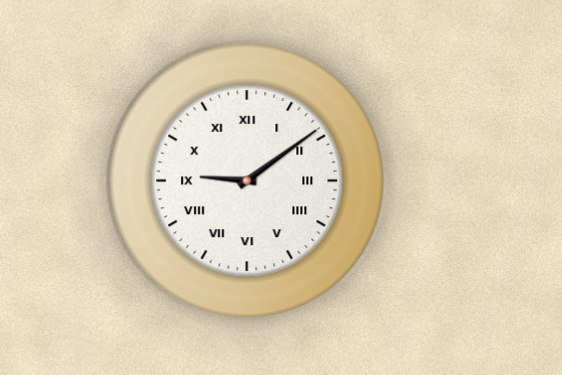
9:09
